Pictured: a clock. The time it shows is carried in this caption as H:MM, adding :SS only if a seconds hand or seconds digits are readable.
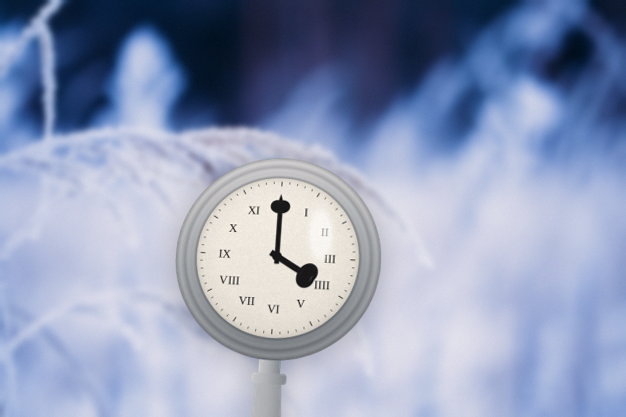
4:00
